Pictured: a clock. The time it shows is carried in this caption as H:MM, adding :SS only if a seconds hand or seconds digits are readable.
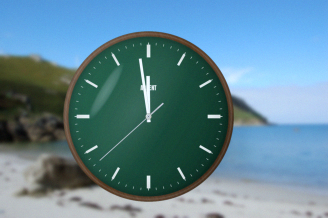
11:58:38
